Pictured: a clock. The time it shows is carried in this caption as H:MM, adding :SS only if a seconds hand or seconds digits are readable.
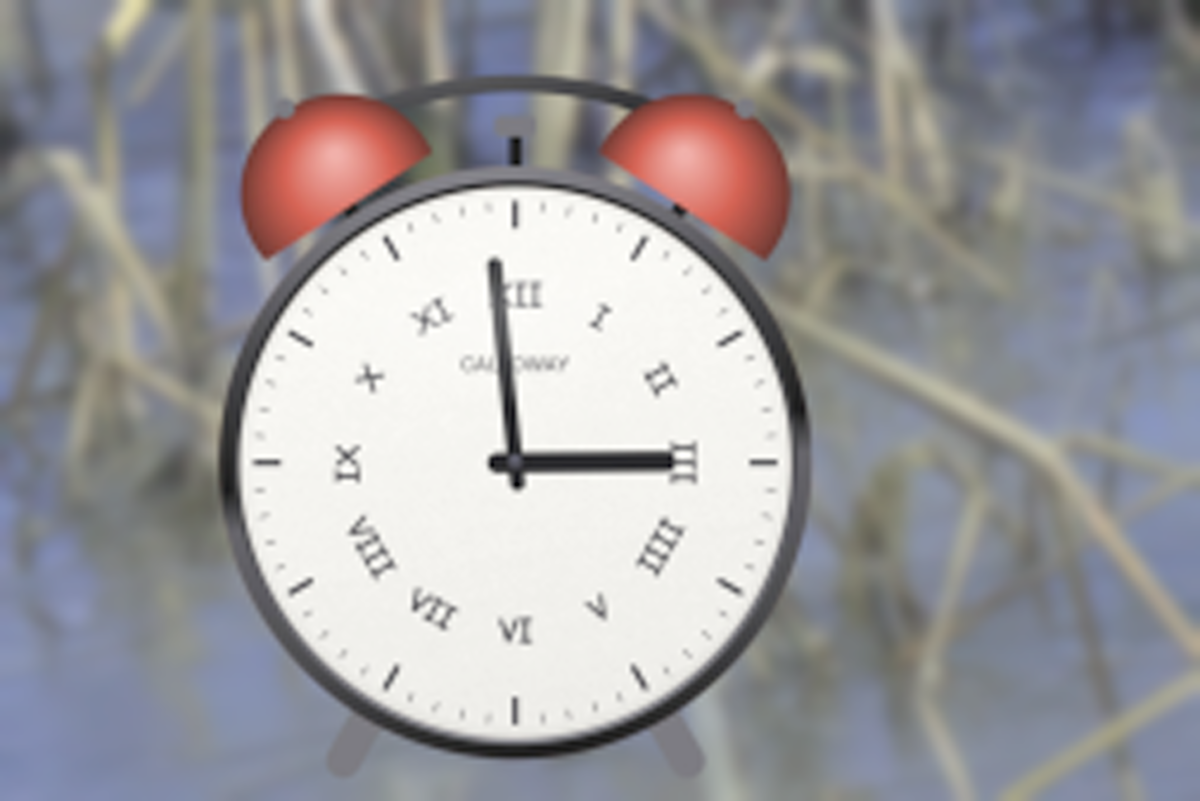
2:59
